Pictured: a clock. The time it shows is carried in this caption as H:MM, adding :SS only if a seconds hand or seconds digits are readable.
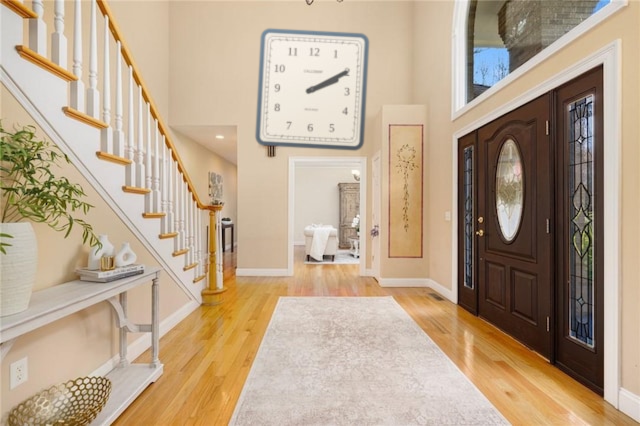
2:10
